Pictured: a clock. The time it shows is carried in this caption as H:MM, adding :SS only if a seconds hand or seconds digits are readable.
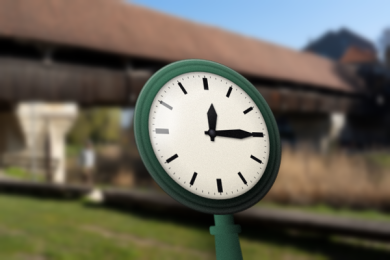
12:15
